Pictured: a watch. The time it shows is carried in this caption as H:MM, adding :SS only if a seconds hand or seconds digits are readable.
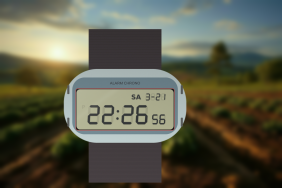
22:26:56
